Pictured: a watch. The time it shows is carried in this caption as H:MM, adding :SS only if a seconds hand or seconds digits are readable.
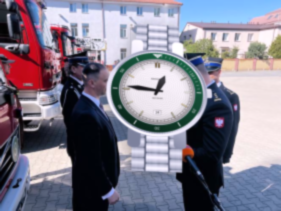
12:46
